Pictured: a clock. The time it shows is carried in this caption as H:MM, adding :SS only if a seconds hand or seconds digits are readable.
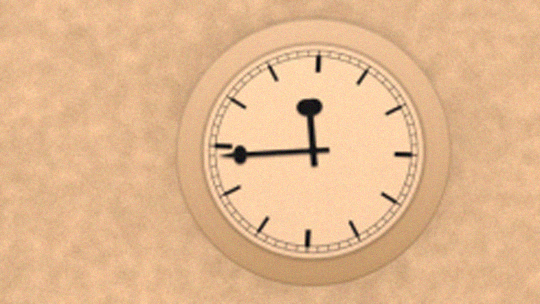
11:44
